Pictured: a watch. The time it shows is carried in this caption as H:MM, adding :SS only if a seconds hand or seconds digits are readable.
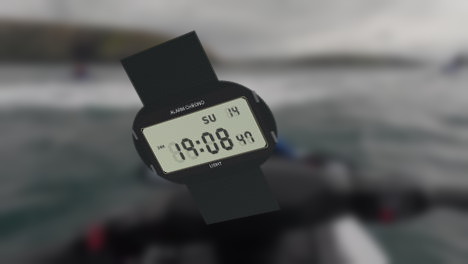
19:08:47
